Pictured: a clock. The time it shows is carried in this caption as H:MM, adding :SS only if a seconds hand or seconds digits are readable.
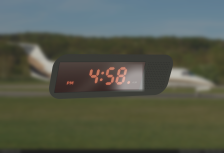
4:58
